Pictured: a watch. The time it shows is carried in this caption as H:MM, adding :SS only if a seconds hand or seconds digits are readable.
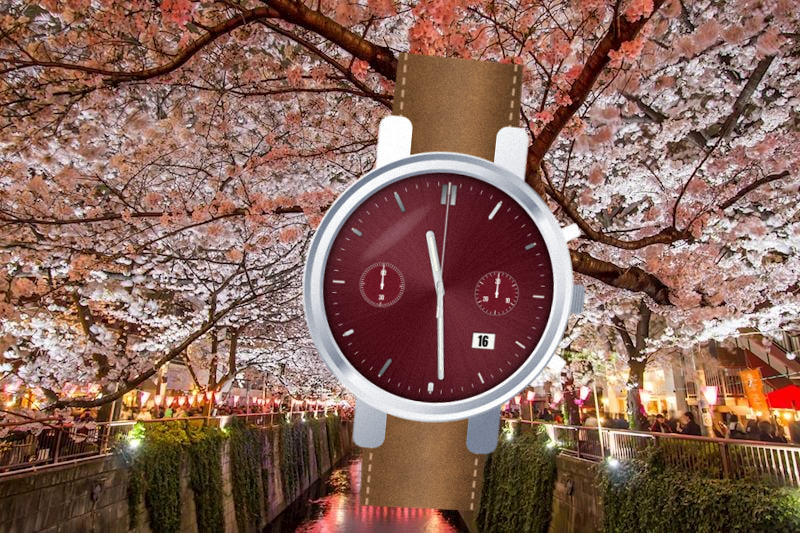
11:29
